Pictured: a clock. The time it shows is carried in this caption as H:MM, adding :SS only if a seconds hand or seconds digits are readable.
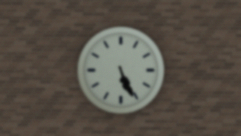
5:26
